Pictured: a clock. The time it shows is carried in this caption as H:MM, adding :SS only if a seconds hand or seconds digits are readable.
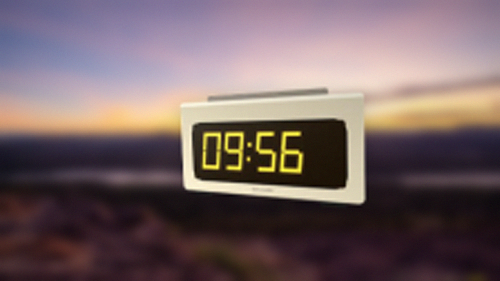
9:56
